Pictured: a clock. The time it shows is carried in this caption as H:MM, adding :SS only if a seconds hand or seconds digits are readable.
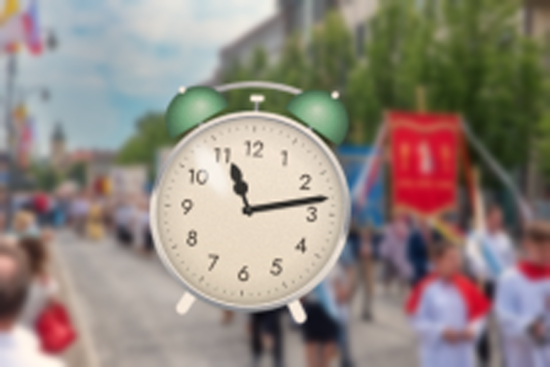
11:13
